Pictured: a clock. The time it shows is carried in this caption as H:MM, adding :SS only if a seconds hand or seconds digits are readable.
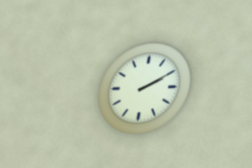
2:10
